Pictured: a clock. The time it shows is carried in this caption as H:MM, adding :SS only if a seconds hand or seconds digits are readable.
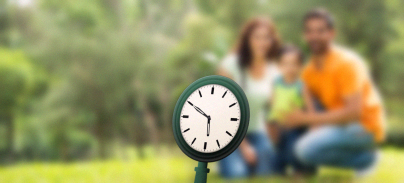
5:50
